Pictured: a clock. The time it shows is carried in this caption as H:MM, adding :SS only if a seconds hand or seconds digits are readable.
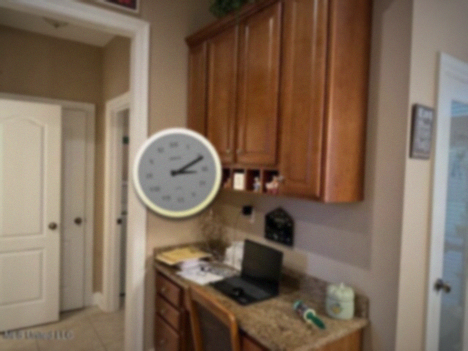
3:11
